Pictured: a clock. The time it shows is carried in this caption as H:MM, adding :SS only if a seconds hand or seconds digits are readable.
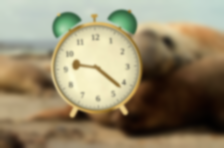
9:22
